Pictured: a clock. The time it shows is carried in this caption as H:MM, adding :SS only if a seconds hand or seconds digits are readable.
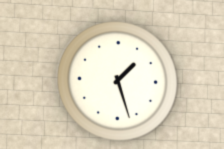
1:27
